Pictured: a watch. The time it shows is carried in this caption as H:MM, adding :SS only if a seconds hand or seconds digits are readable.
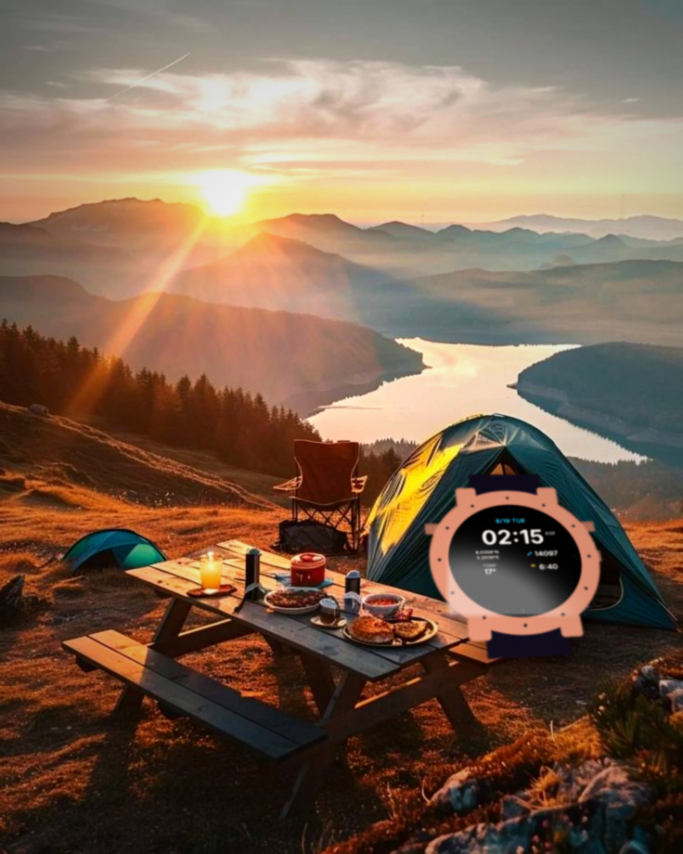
2:15
